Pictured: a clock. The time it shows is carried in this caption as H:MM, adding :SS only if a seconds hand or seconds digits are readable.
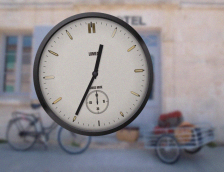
12:35
